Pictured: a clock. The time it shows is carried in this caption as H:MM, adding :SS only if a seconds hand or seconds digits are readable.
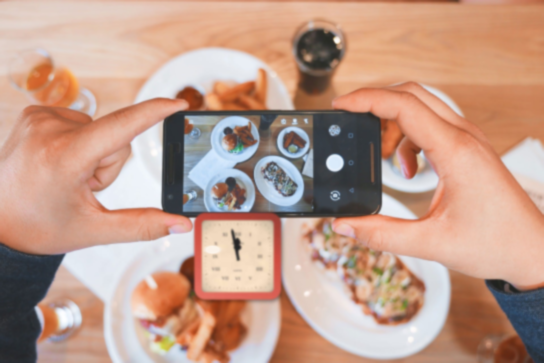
11:58
